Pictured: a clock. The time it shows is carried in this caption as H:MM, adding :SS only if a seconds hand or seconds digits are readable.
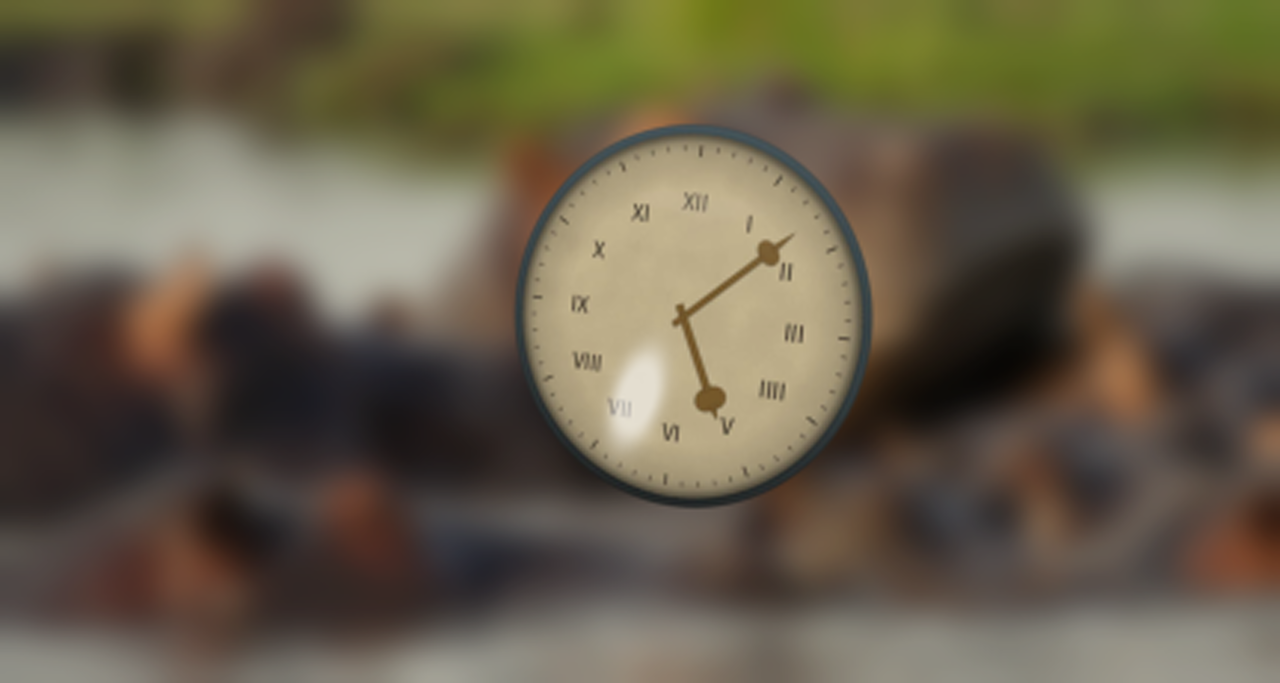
5:08
